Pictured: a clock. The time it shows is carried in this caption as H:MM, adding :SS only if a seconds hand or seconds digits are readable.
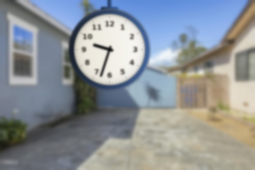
9:33
